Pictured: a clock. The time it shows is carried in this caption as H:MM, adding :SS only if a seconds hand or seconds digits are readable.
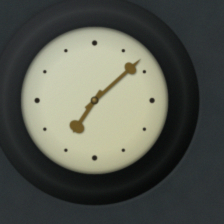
7:08
